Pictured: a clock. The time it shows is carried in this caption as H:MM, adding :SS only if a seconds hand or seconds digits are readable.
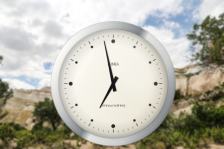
6:58
